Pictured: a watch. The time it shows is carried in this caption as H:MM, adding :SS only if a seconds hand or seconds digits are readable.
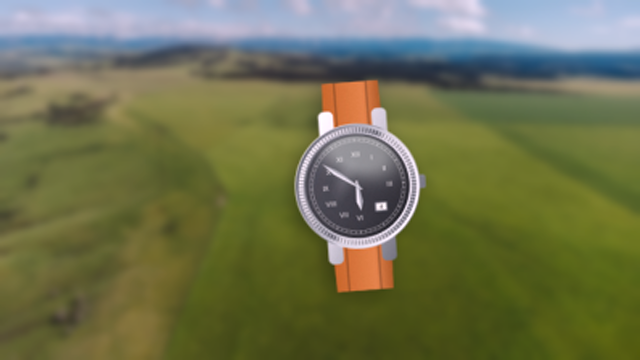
5:51
